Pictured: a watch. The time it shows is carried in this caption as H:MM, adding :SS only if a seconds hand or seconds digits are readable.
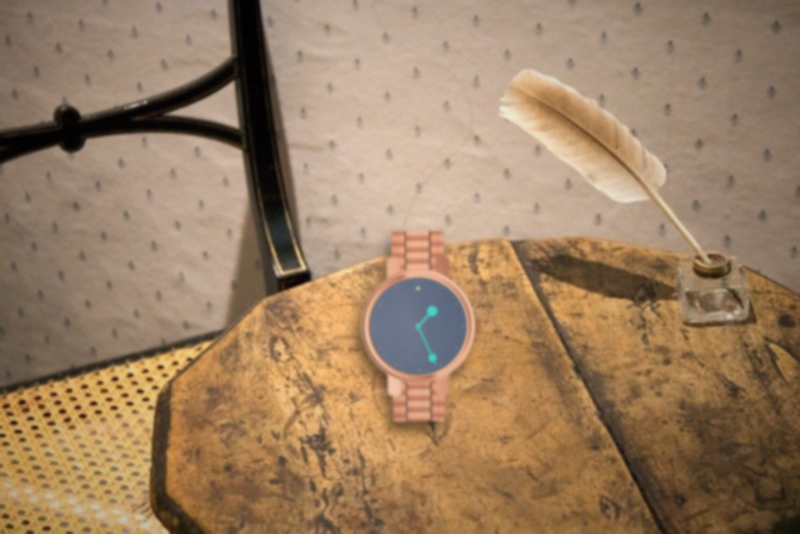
1:26
